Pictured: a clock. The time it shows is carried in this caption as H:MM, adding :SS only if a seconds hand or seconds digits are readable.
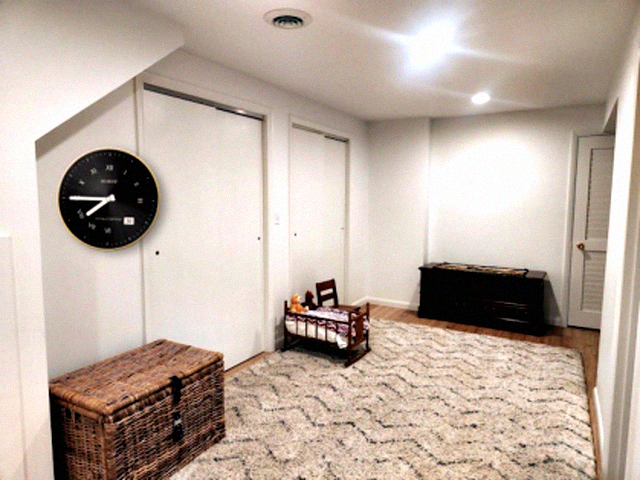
7:45
